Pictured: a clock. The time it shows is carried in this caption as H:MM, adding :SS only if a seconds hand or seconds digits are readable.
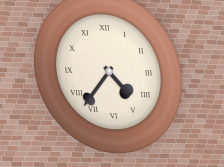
4:37
